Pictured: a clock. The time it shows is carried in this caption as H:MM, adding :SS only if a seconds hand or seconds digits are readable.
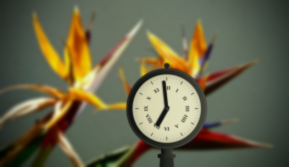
6:59
